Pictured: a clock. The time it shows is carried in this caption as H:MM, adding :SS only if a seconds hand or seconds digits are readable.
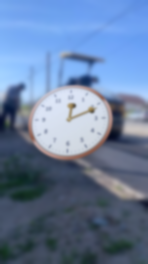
12:11
